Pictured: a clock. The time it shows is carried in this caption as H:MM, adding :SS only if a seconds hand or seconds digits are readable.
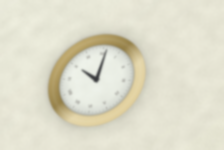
10:01
